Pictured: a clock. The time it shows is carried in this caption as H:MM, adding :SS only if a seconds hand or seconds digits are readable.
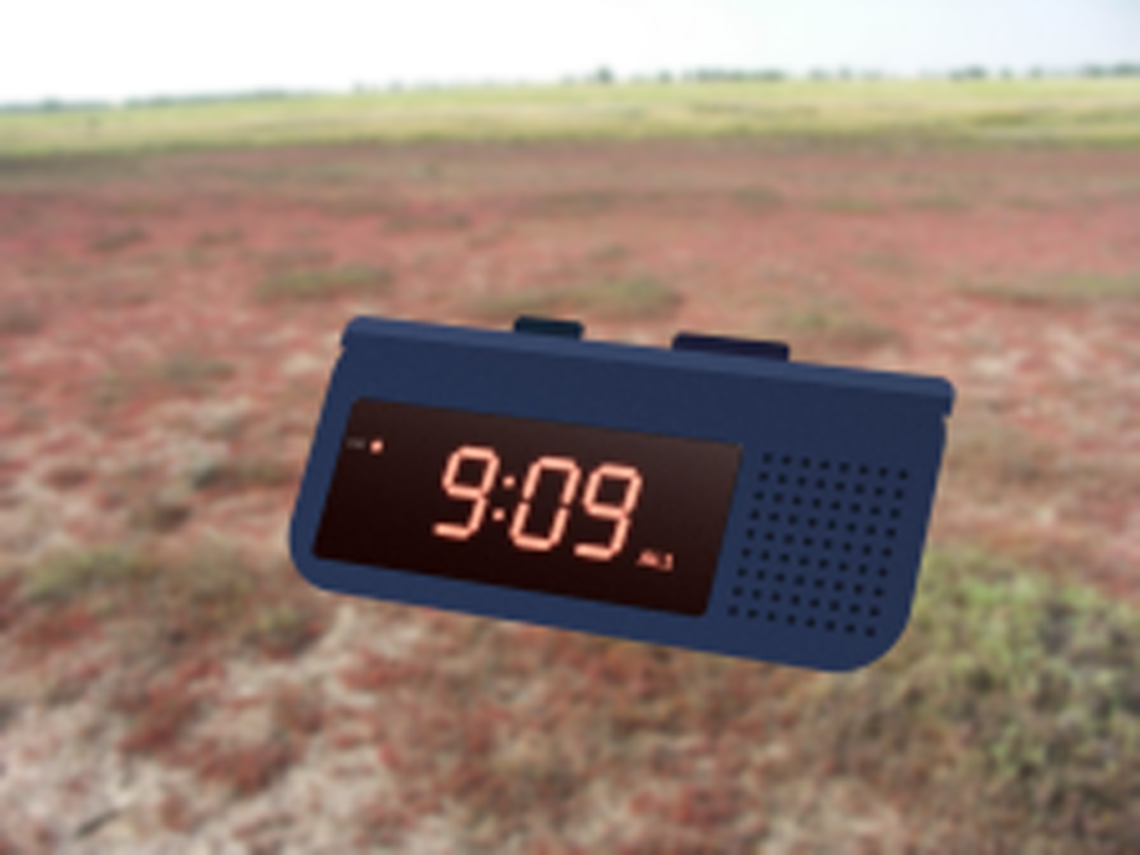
9:09
